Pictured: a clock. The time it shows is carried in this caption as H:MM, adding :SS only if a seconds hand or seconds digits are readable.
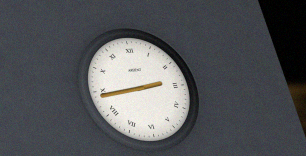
2:44
